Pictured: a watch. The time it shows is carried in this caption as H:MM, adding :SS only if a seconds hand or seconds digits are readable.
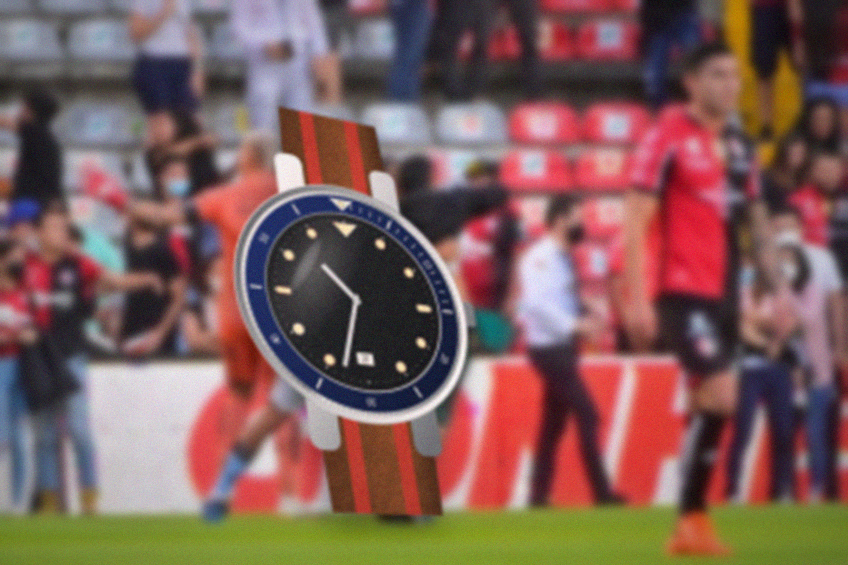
10:33
